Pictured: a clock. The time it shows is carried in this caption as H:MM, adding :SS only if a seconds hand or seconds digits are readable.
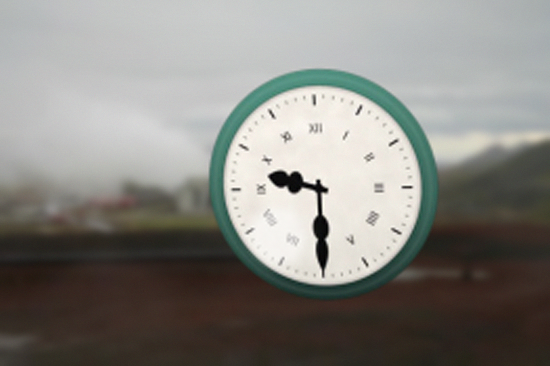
9:30
